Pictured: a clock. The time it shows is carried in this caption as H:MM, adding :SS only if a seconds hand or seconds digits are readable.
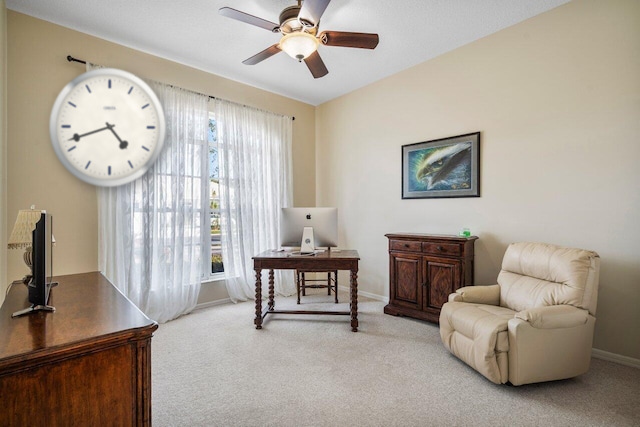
4:42
